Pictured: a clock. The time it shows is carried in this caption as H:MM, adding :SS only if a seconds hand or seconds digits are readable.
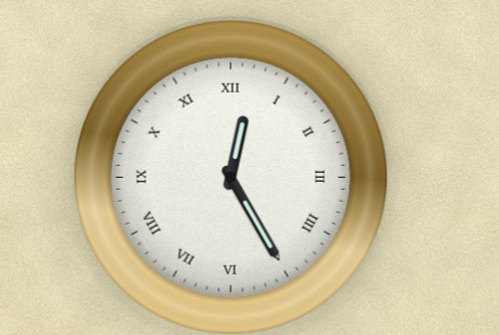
12:25
